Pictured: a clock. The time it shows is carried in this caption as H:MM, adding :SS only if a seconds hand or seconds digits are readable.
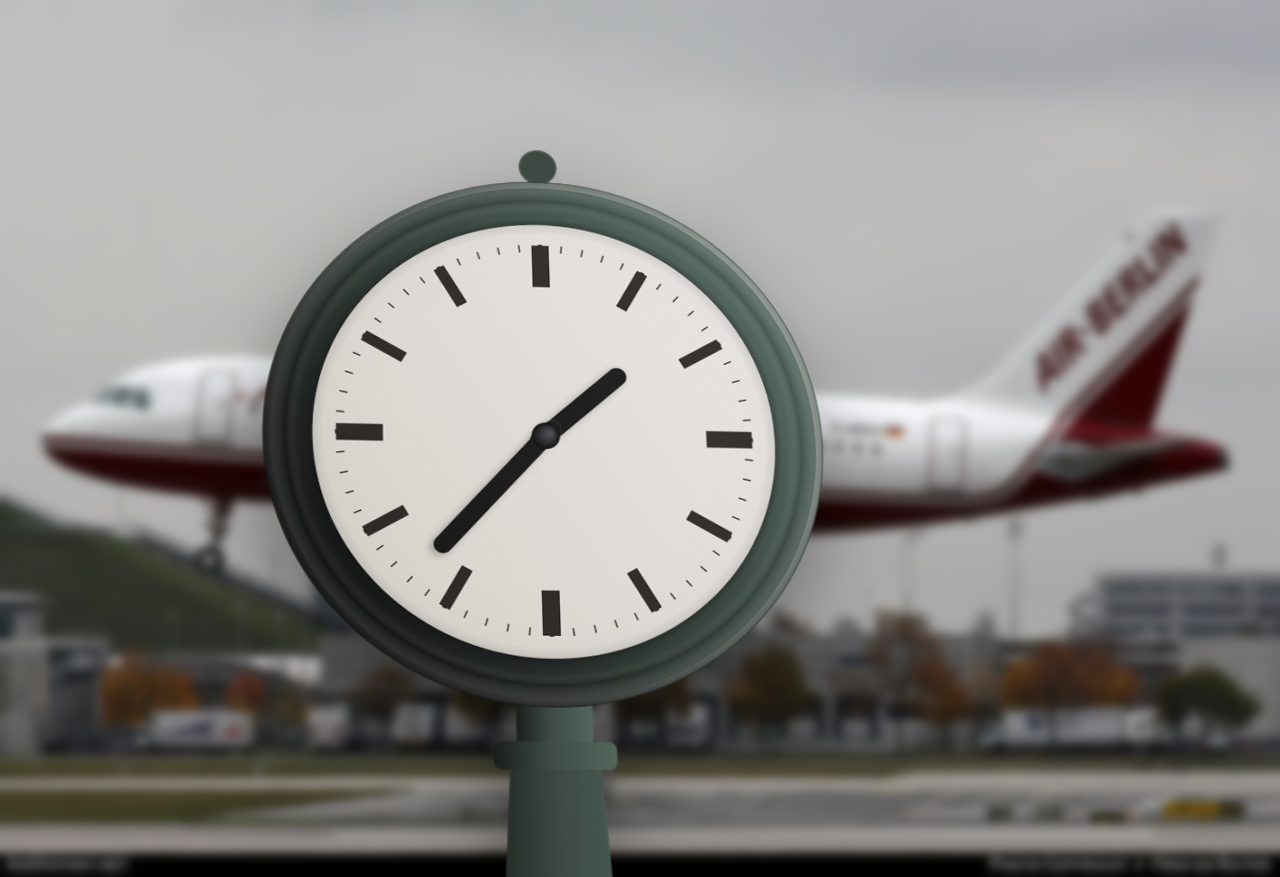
1:37
